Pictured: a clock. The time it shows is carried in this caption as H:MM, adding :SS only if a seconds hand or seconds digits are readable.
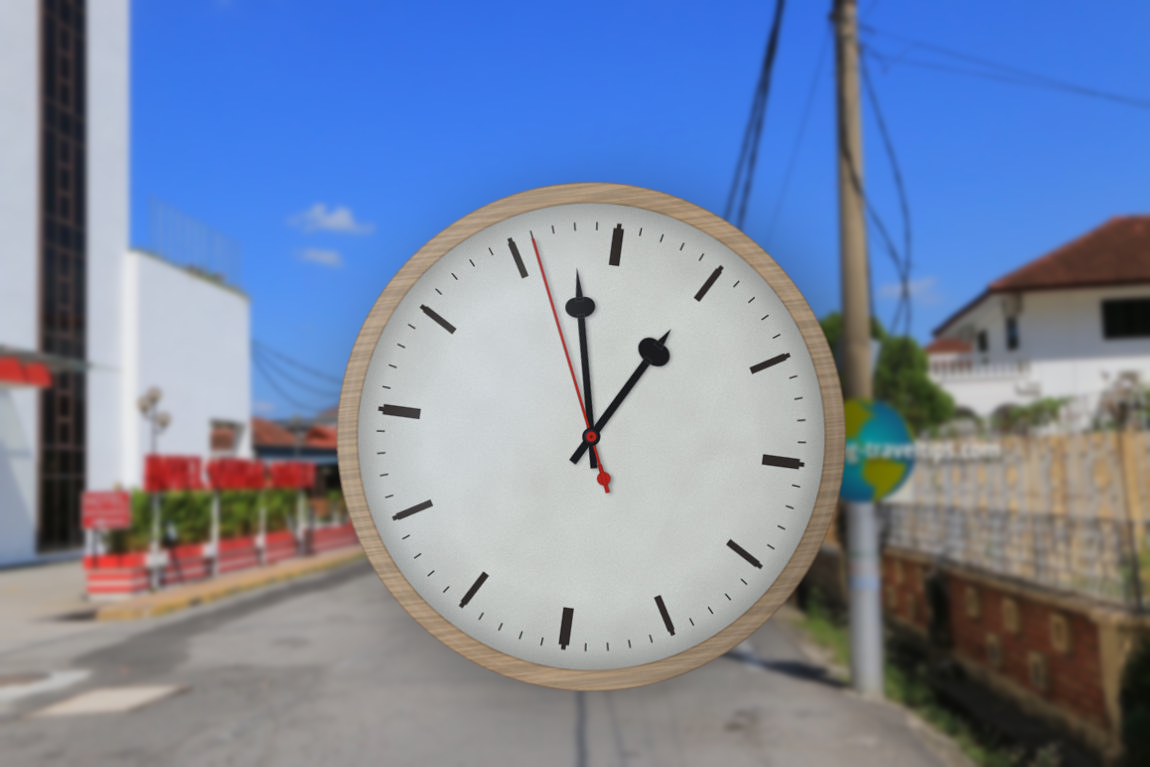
12:57:56
